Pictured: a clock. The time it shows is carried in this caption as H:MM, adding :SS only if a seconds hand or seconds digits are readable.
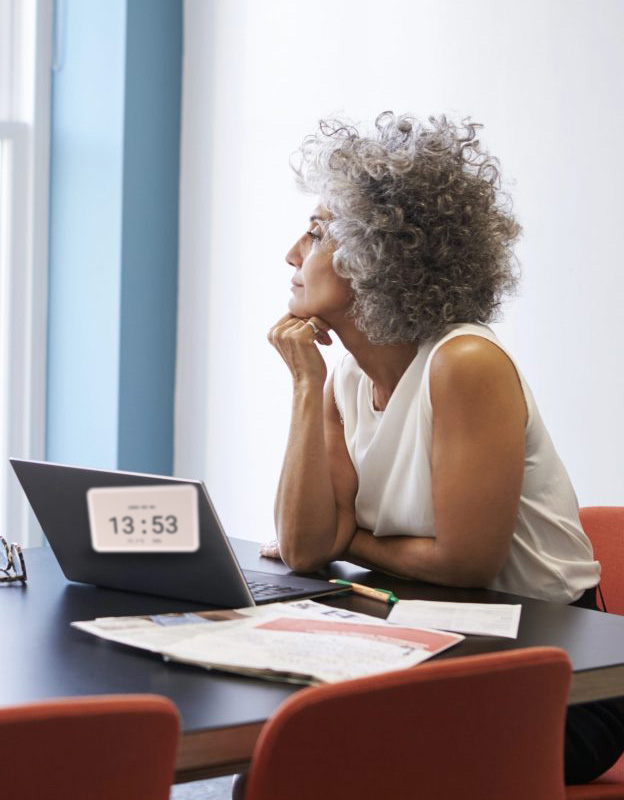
13:53
